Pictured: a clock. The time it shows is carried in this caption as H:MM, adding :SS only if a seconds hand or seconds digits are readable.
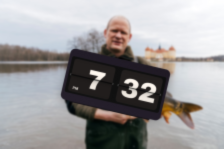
7:32
